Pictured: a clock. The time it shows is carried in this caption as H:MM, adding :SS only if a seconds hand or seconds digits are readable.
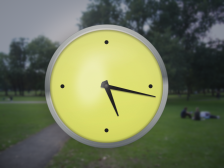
5:17
